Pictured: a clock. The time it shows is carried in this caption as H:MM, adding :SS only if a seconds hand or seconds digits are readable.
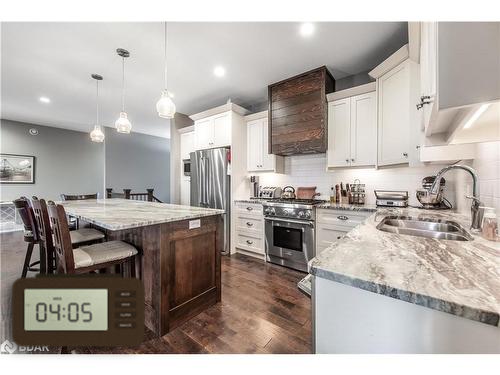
4:05
